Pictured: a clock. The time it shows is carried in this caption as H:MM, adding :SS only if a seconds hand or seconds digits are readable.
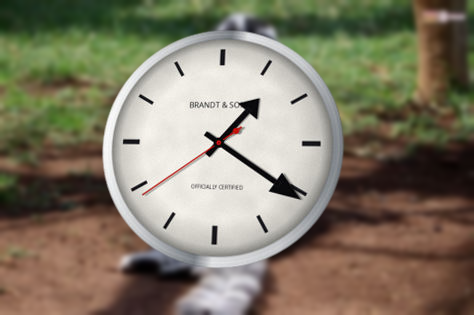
1:20:39
